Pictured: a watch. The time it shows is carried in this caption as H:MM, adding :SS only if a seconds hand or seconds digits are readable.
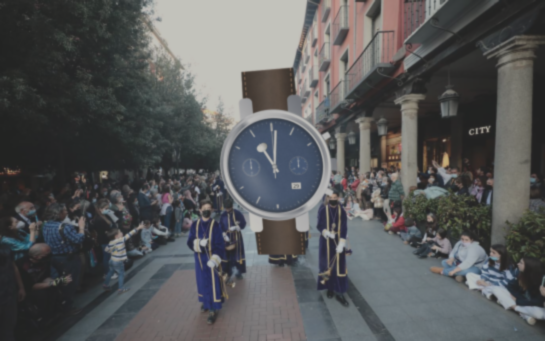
11:01
